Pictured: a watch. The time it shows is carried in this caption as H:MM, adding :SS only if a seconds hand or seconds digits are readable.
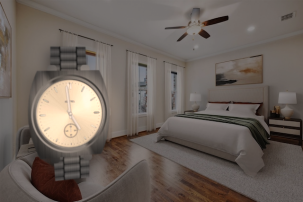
4:59
